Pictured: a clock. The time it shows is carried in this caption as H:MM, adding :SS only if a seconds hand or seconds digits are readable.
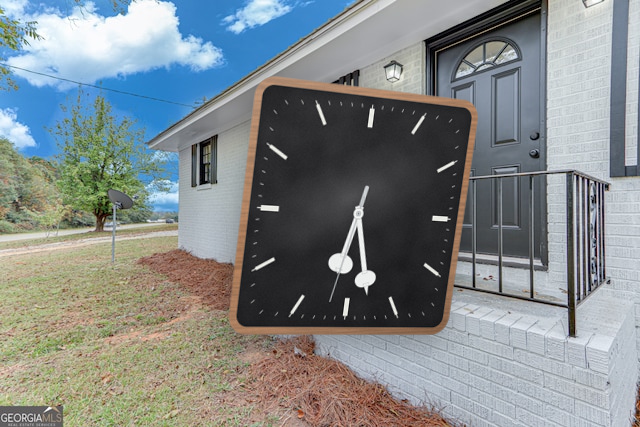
6:27:32
